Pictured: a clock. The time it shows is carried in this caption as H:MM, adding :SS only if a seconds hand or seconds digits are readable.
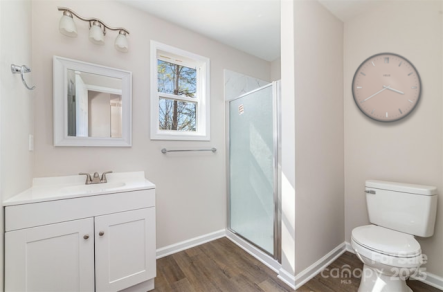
3:40
